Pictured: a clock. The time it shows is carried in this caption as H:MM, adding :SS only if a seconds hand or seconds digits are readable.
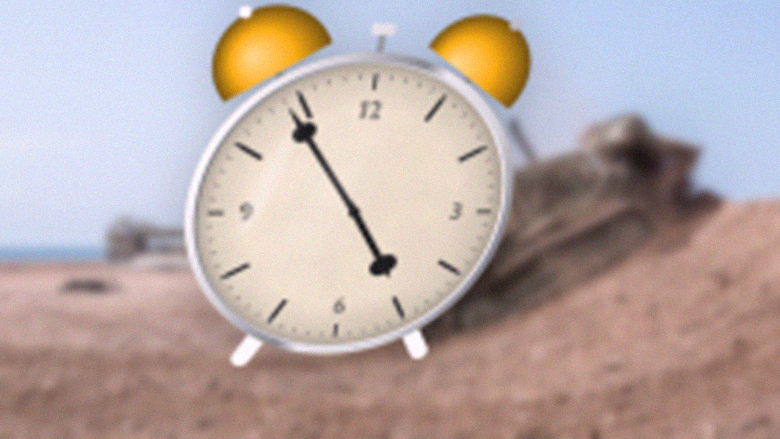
4:54
